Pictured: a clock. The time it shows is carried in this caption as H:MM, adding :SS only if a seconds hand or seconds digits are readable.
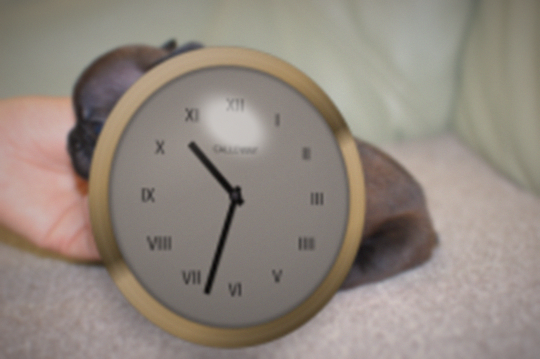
10:33
